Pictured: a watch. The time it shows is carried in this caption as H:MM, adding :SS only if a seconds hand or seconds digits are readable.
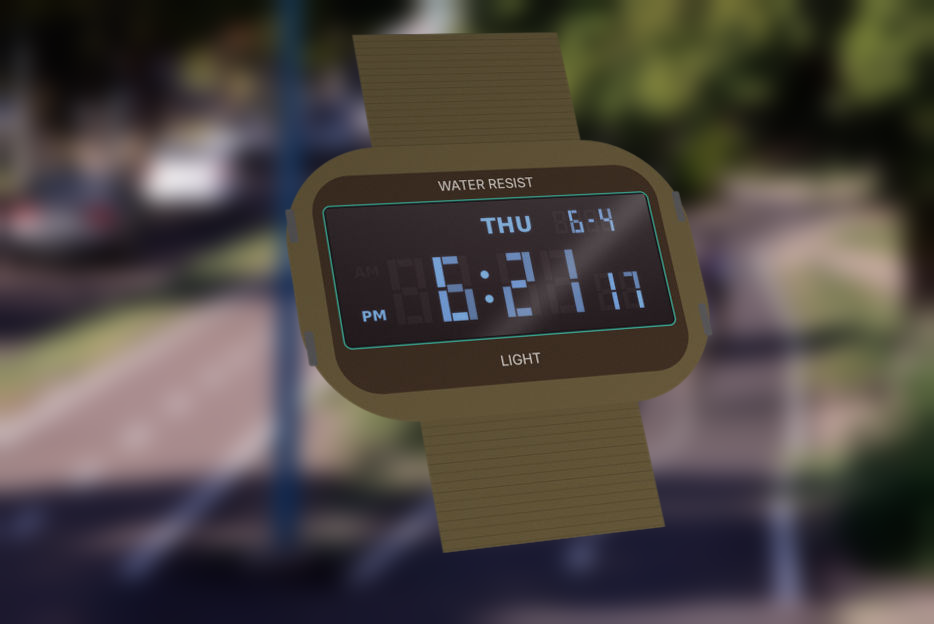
6:21:17
